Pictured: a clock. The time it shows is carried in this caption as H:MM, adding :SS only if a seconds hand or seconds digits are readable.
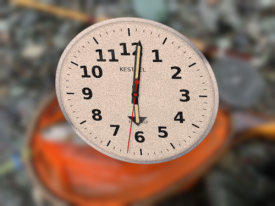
6:01:32
